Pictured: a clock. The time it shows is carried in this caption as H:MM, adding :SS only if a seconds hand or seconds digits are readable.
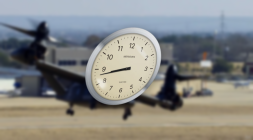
8:43
